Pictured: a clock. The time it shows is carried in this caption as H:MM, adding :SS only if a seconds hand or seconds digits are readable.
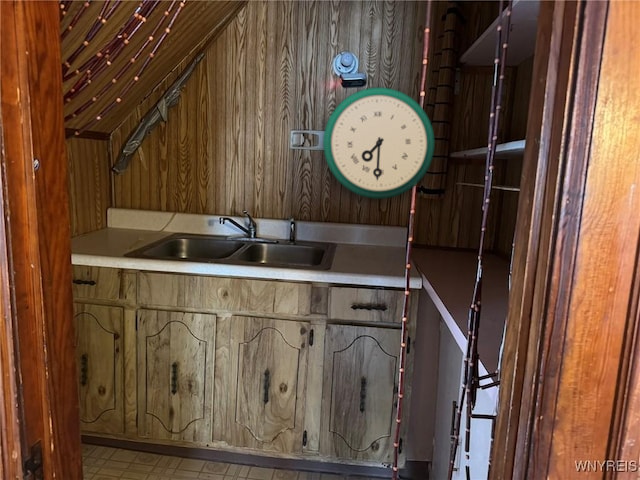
7:31
